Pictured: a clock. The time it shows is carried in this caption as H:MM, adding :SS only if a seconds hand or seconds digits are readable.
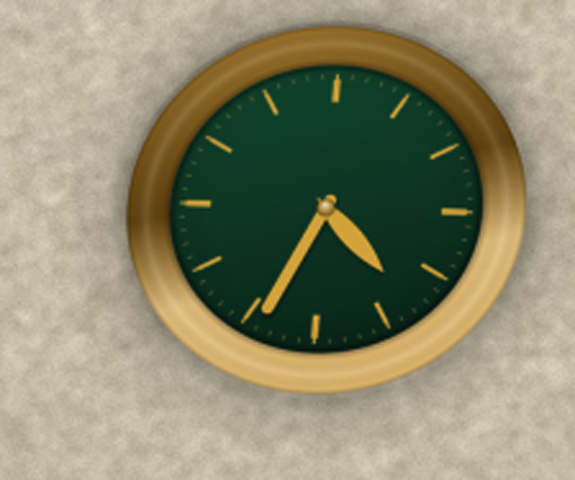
4:34
